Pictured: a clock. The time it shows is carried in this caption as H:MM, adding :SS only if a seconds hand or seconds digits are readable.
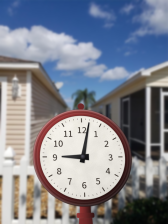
9:02
